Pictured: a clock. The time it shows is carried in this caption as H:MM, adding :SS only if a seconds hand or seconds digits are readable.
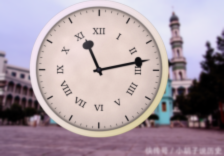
11:13
